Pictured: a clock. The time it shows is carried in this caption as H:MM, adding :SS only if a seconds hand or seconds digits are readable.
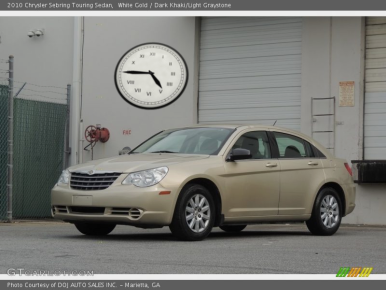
4:45
